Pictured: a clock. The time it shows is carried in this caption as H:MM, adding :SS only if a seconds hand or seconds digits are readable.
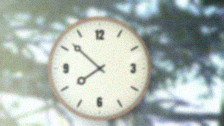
7:52
